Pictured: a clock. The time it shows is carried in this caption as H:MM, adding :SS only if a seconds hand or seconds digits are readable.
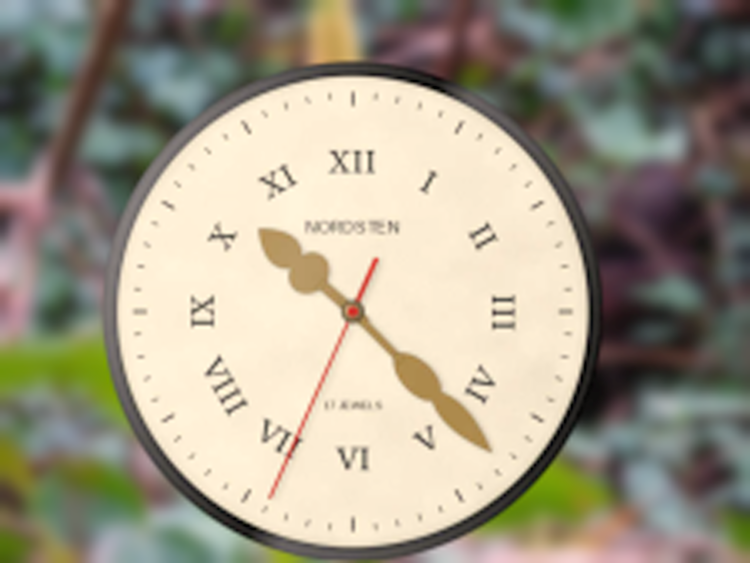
10:22:34
